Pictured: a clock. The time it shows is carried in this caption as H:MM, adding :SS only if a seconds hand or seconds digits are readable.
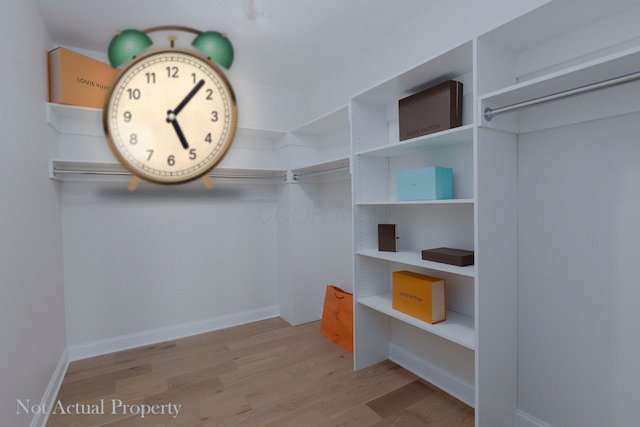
5:07
